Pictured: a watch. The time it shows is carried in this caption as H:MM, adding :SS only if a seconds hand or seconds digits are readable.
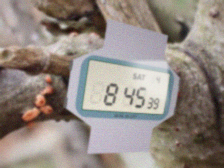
8:45:39
